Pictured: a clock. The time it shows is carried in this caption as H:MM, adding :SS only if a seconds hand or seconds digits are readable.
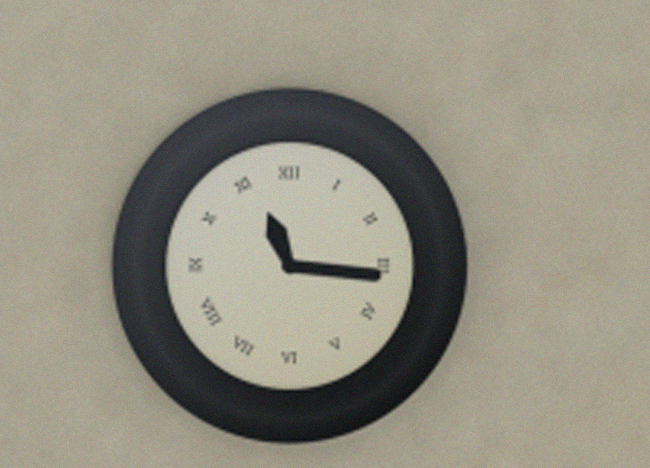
11:16
